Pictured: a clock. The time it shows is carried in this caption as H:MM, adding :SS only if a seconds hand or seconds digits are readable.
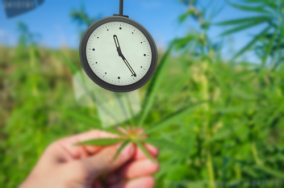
11:24
